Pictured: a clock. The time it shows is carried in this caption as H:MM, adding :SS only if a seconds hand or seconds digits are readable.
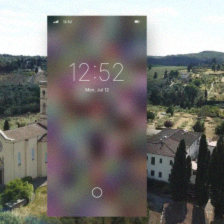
12:52
